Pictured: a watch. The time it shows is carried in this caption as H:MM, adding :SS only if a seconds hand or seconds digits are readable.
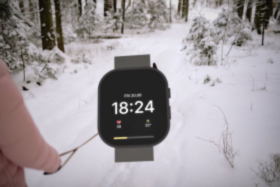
18:24
